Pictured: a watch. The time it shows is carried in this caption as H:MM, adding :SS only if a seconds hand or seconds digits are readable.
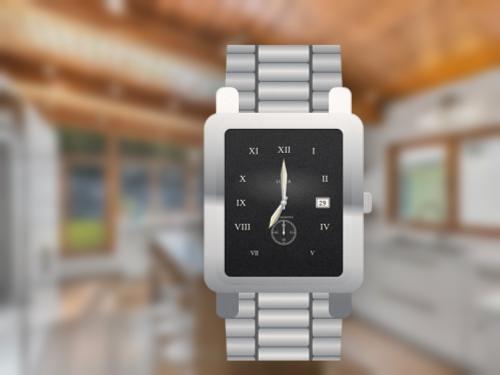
7:00
